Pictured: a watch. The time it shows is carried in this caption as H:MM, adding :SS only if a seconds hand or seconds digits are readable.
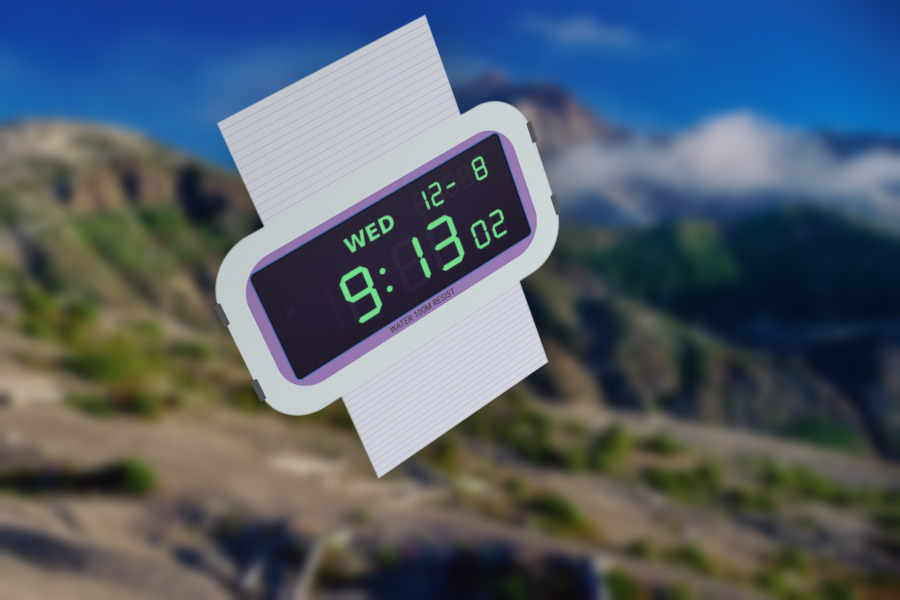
9:13:02
